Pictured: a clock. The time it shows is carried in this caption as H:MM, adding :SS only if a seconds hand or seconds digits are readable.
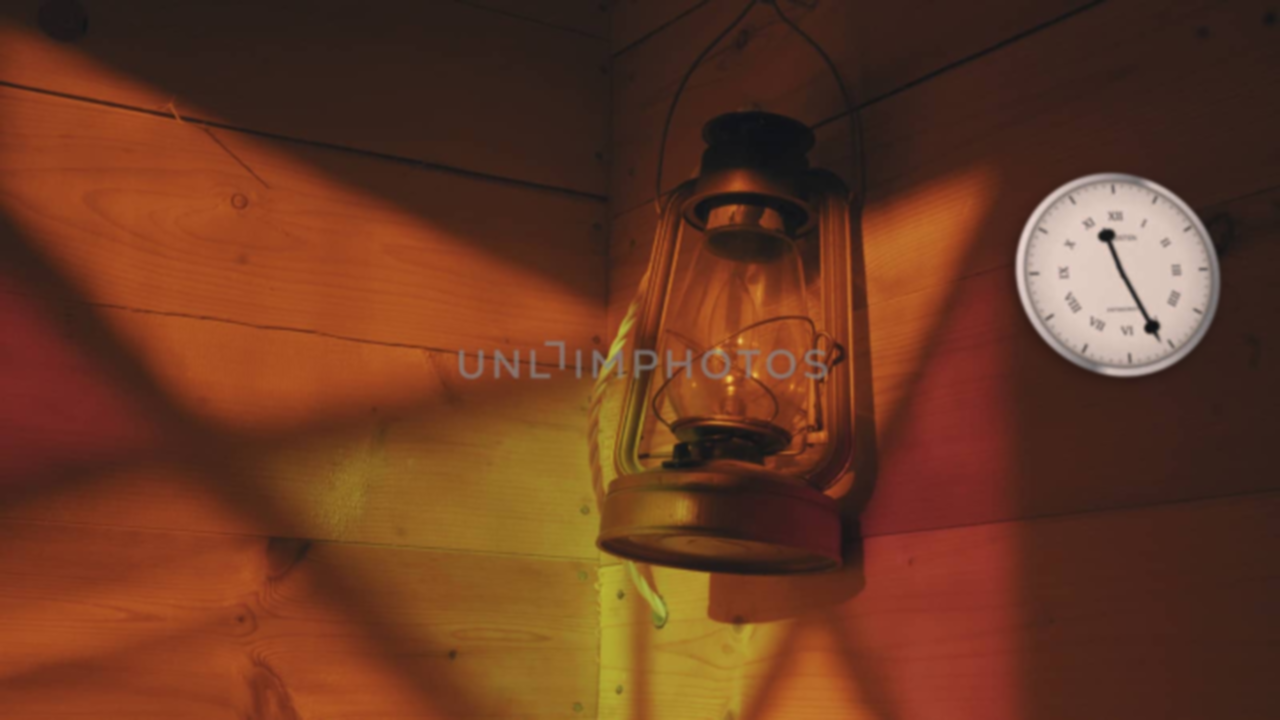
11:26
